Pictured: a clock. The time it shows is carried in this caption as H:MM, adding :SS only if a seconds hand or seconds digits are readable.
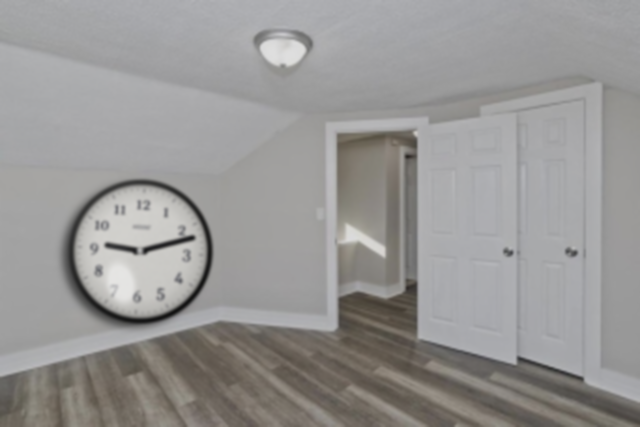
9:12
